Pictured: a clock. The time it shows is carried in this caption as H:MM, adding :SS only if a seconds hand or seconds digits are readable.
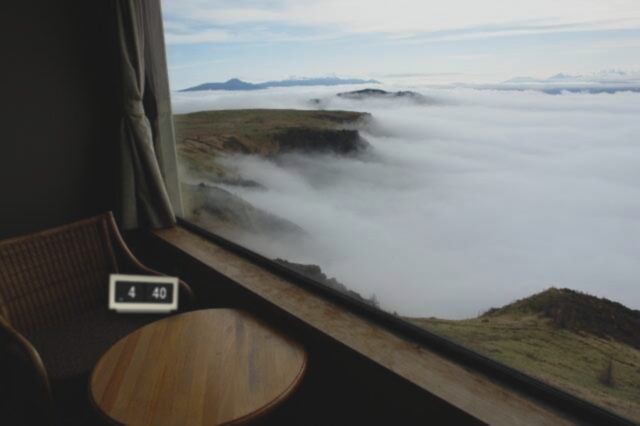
4:40
